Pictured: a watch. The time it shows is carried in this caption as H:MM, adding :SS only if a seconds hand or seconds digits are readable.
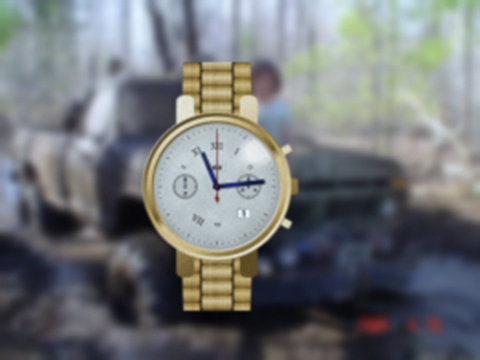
11:14
